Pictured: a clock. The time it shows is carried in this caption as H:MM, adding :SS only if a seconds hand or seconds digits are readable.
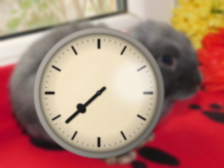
7:38
